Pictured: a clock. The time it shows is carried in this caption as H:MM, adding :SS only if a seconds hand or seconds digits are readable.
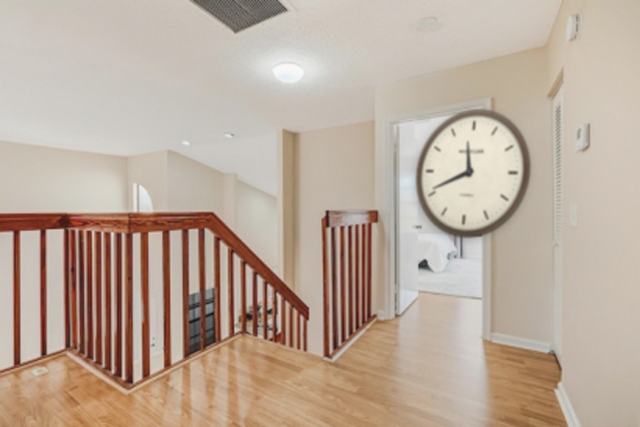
11:41
